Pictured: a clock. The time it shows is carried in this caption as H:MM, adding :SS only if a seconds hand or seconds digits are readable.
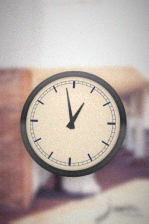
12:58
